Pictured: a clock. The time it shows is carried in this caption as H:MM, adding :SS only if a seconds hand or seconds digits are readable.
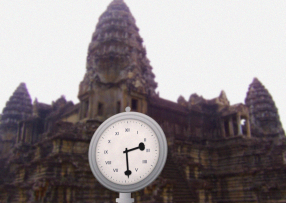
2:29
